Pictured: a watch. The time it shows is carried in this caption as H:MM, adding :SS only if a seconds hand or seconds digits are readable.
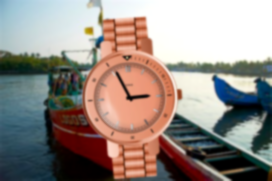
2:56
